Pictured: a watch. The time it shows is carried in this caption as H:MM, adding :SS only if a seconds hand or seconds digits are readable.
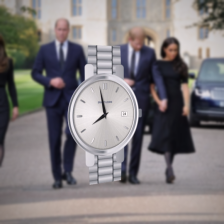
7:58
